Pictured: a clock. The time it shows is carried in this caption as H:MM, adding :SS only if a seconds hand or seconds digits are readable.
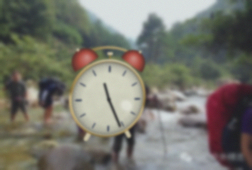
11:26
